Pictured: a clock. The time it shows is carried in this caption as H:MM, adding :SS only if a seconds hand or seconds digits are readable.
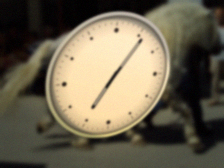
7:06
